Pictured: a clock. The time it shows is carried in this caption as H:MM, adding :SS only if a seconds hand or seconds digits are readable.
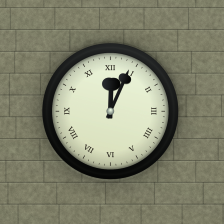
12:04
